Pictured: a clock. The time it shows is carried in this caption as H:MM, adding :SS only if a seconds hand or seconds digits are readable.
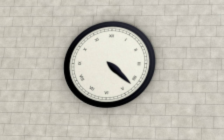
4:22
